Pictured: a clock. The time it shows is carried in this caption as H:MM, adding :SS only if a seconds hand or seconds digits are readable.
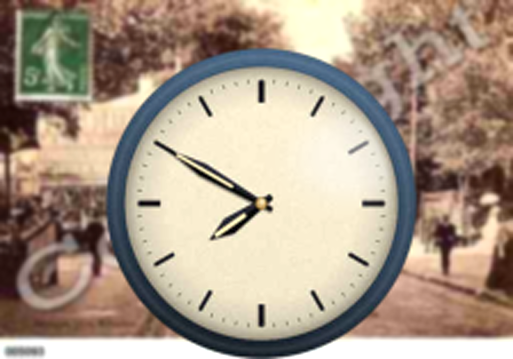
7:50
